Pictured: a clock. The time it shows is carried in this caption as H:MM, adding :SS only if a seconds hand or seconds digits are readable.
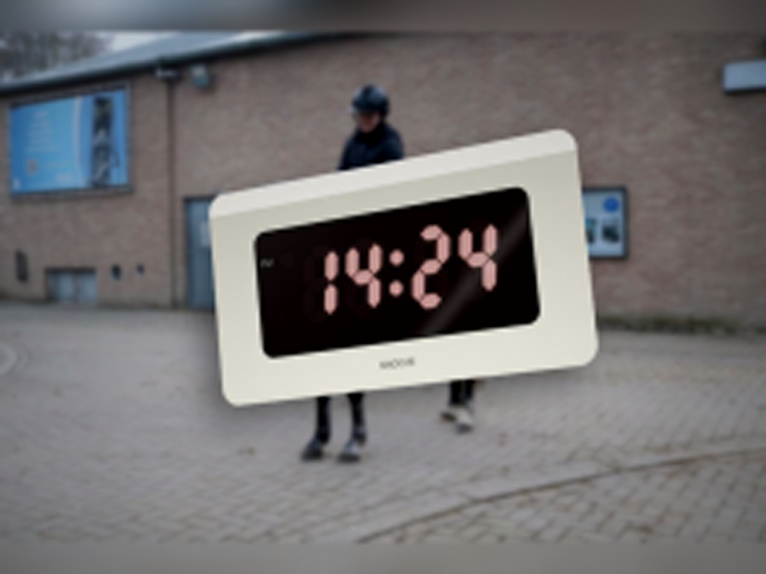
14:24
